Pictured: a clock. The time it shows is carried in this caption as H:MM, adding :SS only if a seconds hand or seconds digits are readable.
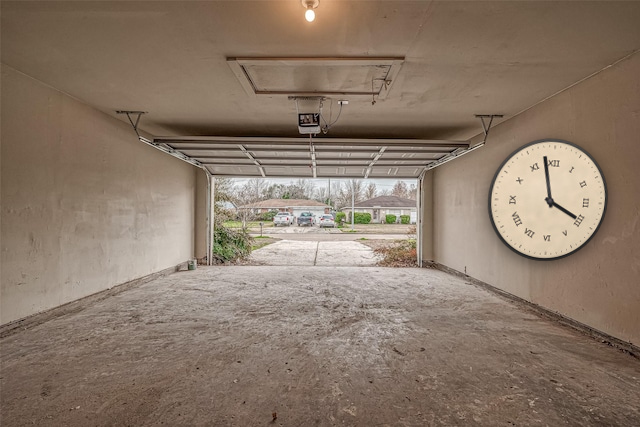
3:58
